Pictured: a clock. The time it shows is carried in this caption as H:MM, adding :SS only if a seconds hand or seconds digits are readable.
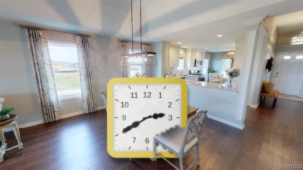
2:40
